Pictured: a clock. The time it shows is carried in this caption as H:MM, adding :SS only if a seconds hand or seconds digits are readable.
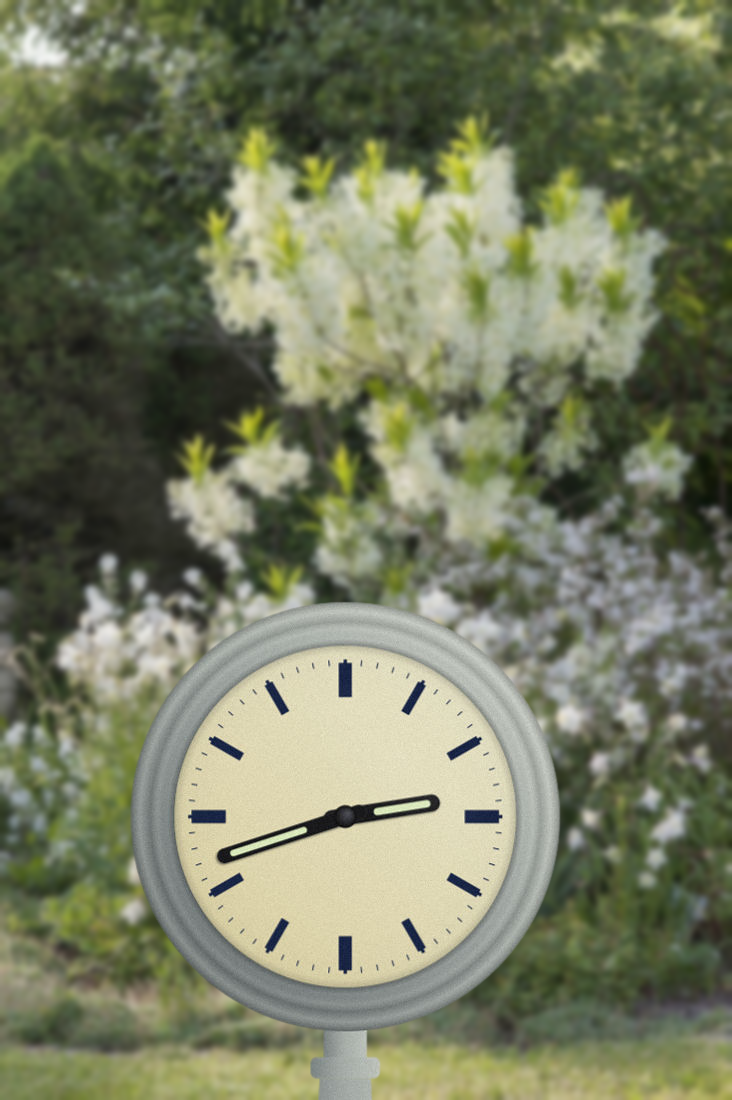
2:42
